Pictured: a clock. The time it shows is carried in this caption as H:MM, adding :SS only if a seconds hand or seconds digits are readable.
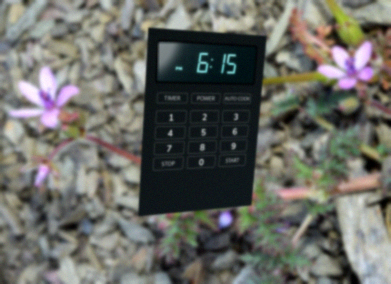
6:15
